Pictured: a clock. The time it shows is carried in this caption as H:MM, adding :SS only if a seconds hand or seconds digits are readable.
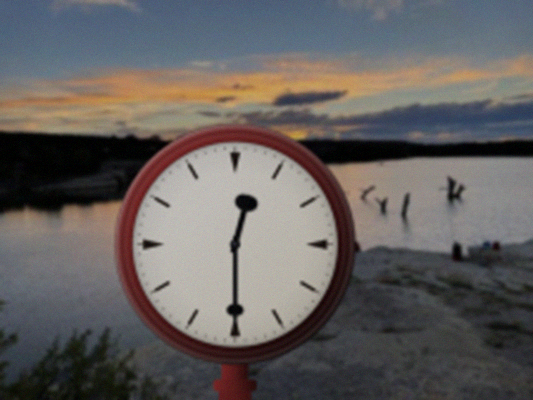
12:30
